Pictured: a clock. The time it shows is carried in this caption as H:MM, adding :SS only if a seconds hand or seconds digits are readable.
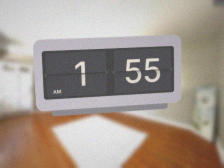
1:55
